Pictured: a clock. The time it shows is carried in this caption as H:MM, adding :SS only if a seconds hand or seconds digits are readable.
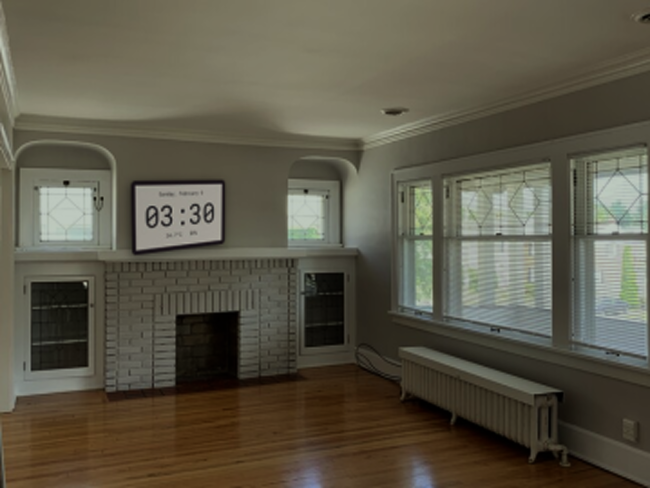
3:30
